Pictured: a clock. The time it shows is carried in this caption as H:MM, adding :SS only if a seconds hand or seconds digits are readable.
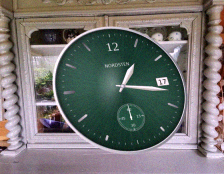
1:17
